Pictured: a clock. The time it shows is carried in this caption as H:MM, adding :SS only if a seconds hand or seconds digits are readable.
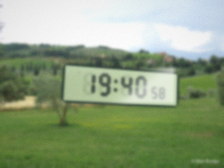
19:40:58
